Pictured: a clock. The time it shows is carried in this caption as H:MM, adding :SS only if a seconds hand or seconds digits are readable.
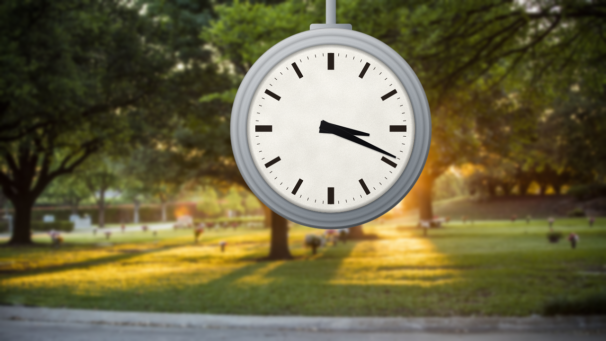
3:19
